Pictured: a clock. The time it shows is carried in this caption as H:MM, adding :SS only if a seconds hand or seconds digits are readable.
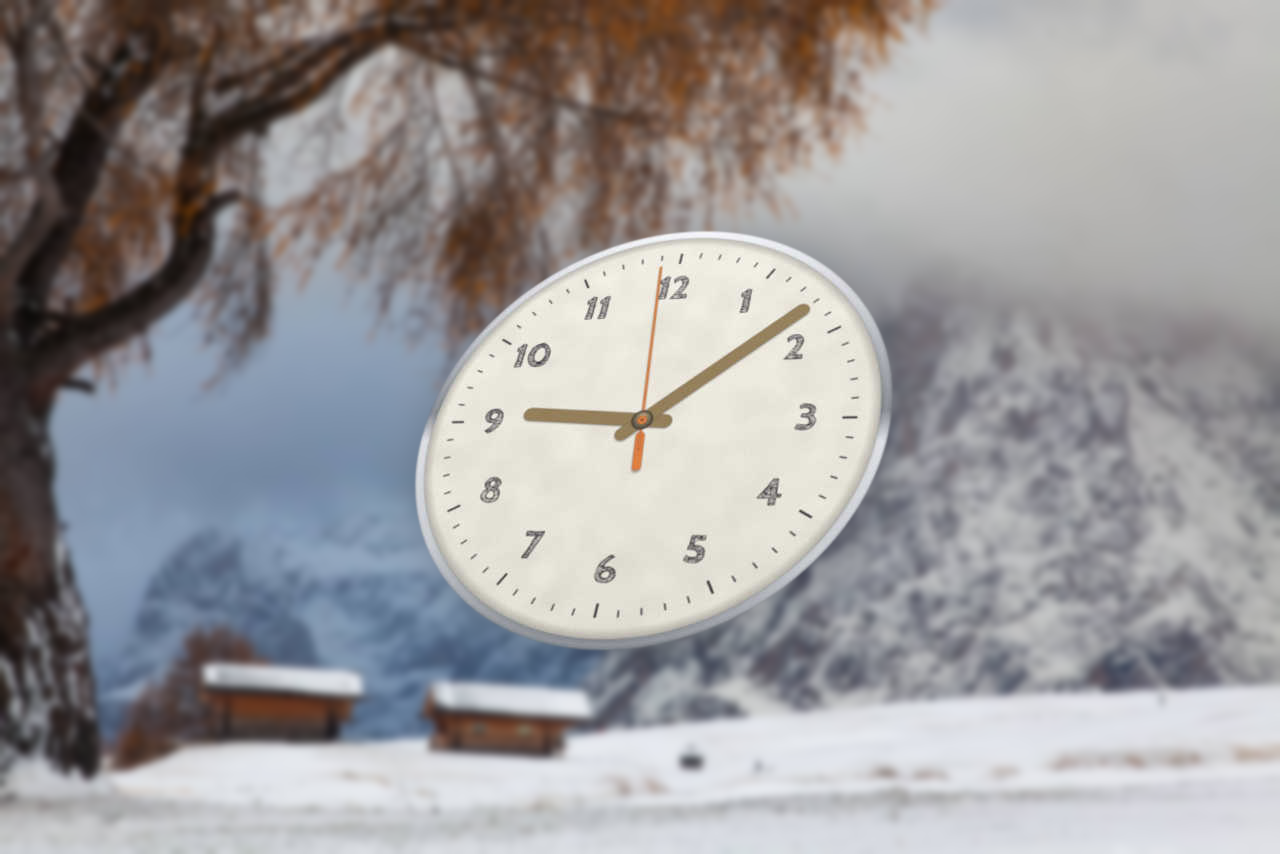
9:07:59
